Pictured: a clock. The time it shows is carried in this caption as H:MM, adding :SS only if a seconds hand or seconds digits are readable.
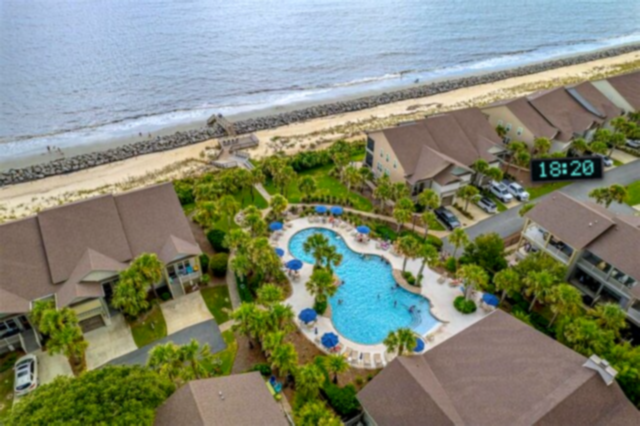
18:20
